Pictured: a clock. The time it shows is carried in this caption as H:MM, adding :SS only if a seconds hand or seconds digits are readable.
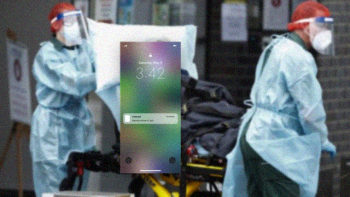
3:42
